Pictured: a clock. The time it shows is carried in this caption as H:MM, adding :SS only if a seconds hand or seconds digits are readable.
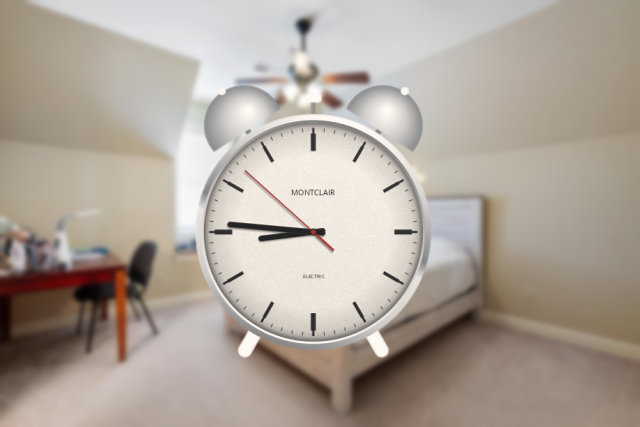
8:45:52
